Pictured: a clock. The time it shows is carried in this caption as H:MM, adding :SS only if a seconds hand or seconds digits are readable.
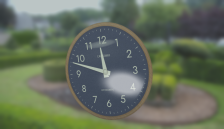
11:48
